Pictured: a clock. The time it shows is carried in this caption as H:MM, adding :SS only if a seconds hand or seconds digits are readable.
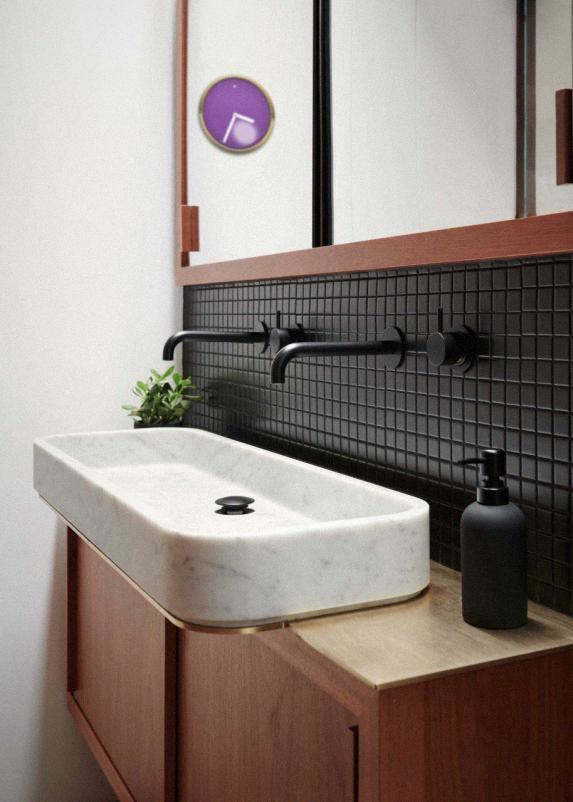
3:34
